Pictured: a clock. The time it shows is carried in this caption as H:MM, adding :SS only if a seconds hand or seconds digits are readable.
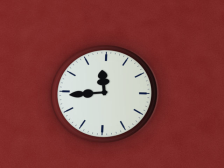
11:44
